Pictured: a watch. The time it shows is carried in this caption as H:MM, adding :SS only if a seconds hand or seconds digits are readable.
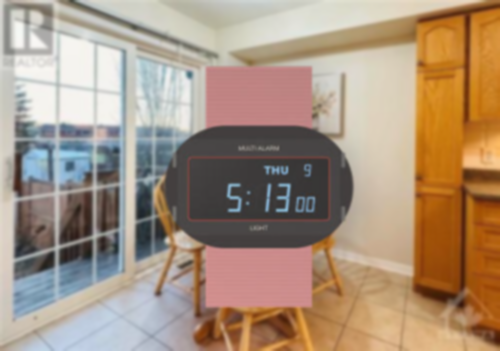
5:13:00
